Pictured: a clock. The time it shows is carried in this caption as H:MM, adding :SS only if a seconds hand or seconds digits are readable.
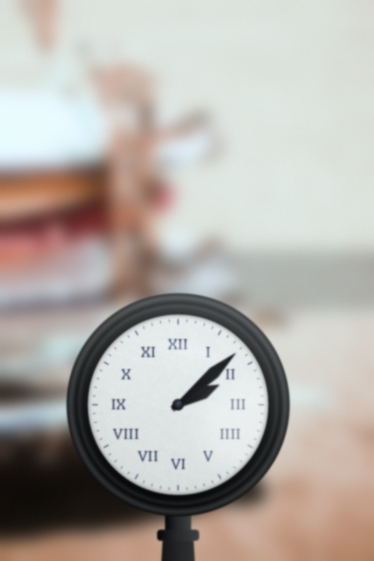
2:08
